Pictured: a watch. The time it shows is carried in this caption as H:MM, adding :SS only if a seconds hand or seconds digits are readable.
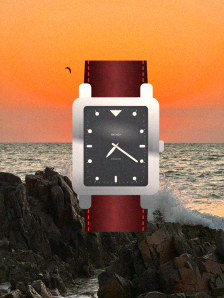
7:21
